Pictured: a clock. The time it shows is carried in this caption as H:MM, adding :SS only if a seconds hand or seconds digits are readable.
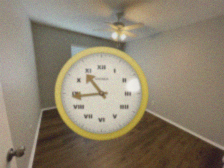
10:44
